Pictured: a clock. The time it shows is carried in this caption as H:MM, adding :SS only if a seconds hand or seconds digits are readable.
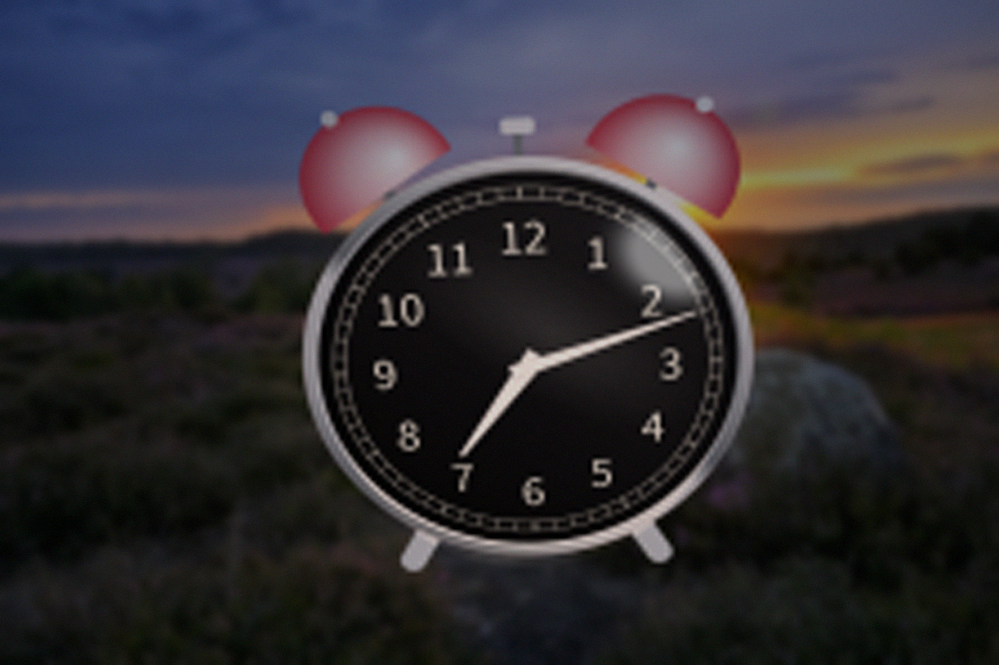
7:12
